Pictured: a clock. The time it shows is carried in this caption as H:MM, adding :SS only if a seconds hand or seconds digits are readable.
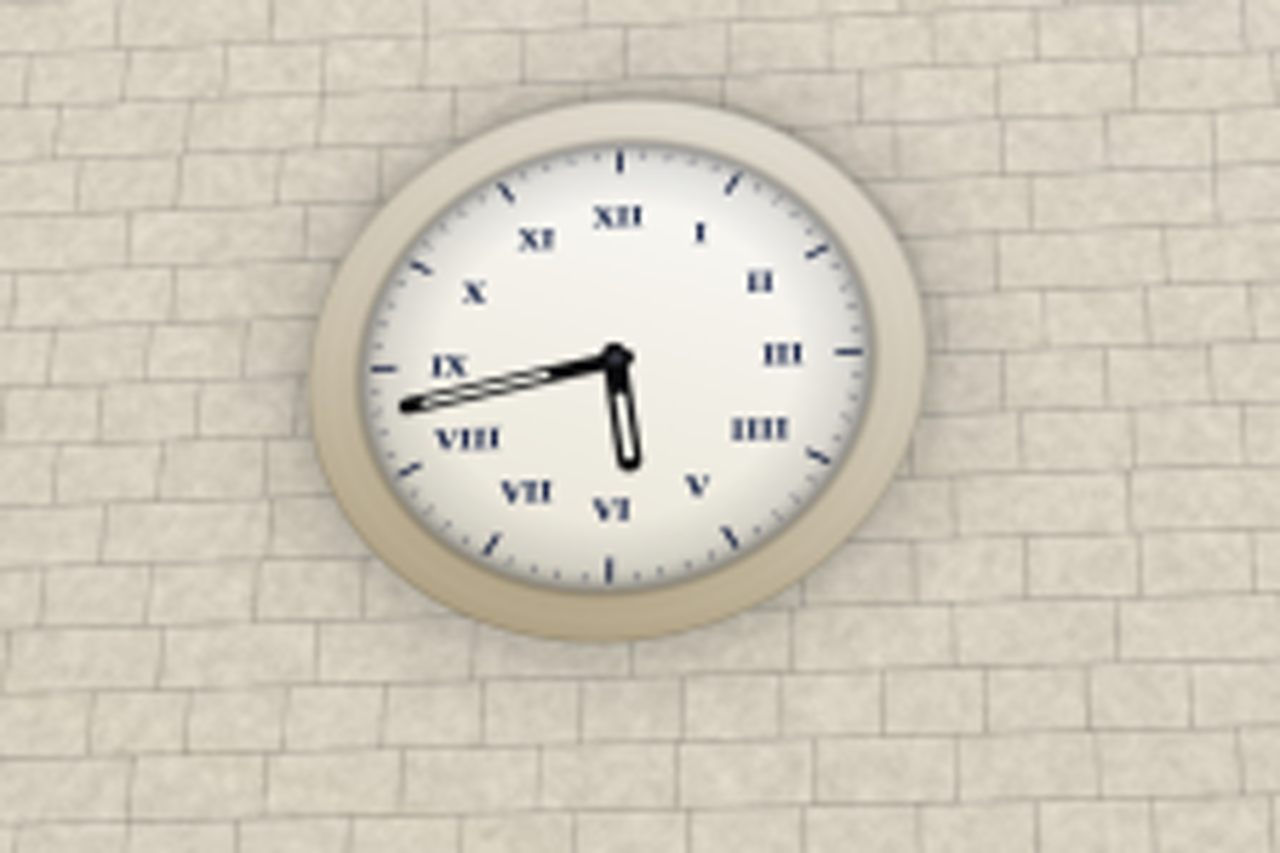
5:43
